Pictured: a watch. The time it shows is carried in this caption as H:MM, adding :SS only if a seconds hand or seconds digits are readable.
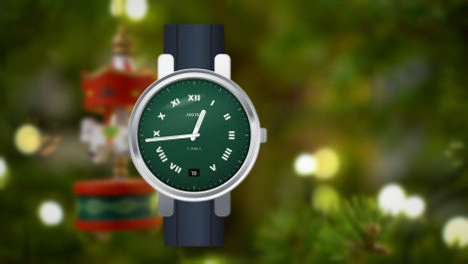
12:44
